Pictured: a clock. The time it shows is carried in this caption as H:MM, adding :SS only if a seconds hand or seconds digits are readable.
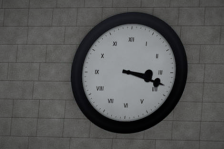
3:18
